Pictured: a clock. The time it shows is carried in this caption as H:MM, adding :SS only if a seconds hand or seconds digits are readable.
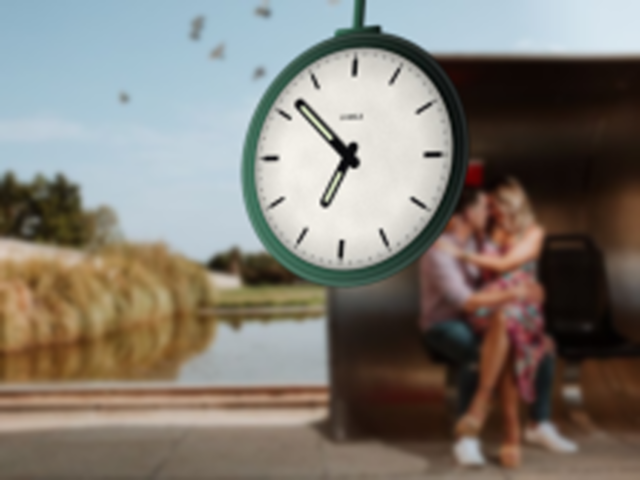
6:52
